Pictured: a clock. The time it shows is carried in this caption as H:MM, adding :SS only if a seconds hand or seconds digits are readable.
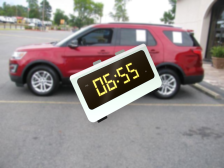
6:55
